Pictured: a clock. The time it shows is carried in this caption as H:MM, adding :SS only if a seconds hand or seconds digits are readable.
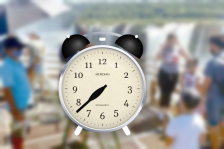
7:38
